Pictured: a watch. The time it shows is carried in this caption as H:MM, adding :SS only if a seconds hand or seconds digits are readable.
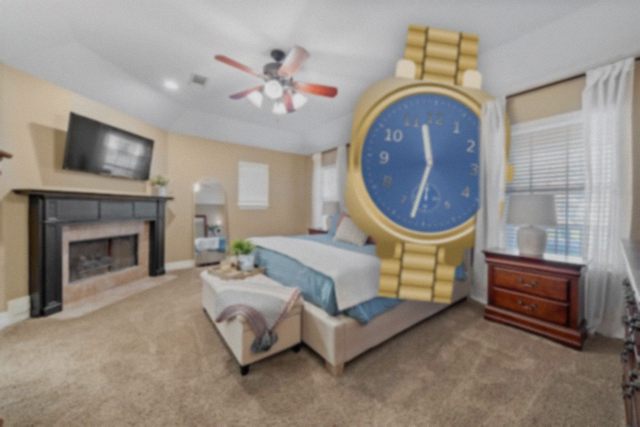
11:32
